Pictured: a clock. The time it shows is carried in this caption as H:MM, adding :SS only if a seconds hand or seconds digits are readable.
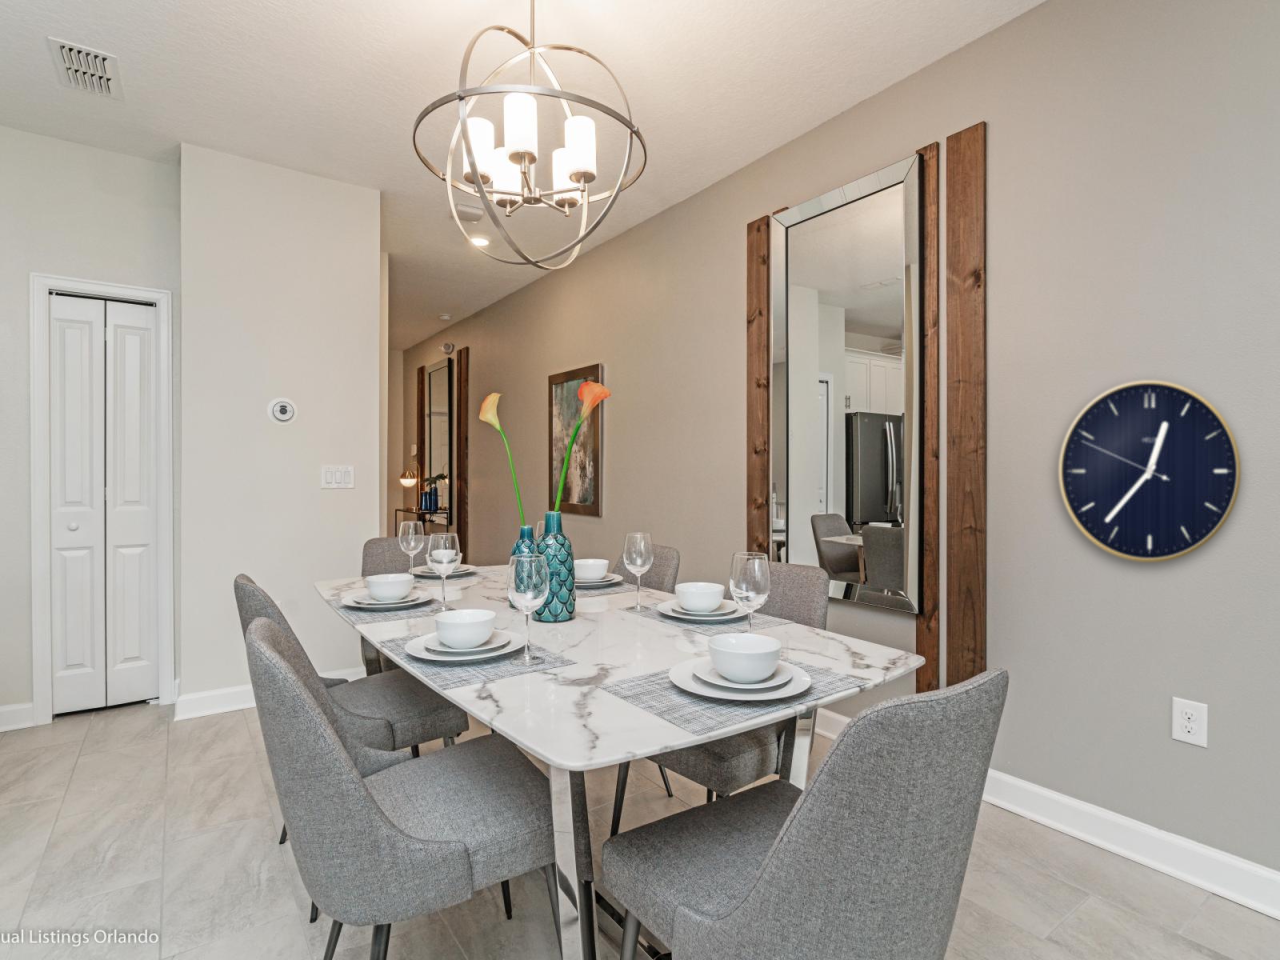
12:36:49
